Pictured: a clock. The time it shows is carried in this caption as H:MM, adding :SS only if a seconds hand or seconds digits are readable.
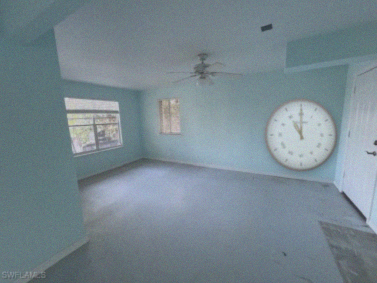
11:00
